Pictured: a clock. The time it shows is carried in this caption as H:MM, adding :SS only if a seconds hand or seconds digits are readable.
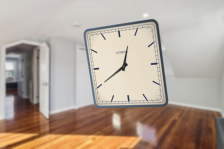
12:40
